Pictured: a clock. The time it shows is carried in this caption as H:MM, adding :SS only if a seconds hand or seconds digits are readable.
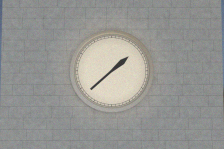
1:38
